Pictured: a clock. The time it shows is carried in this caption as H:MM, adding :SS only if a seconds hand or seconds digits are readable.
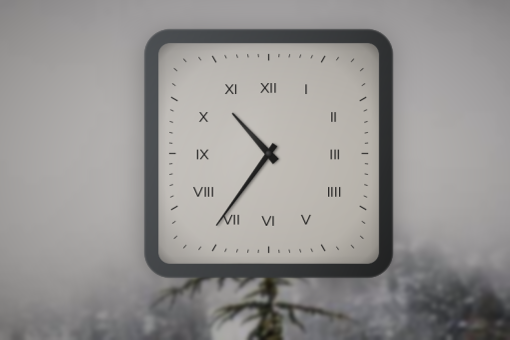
10:36
